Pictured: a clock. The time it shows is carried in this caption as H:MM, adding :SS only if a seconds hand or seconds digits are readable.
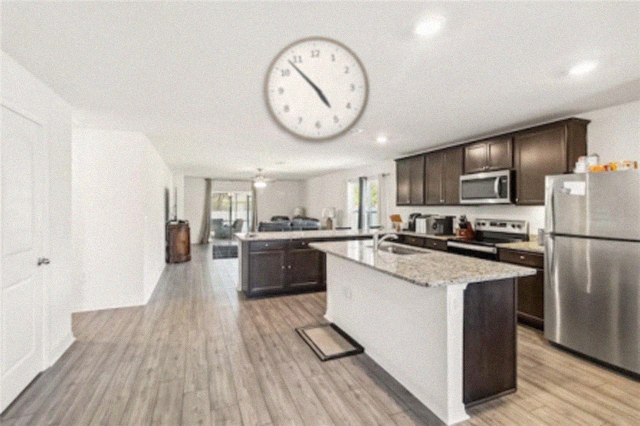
4:53
